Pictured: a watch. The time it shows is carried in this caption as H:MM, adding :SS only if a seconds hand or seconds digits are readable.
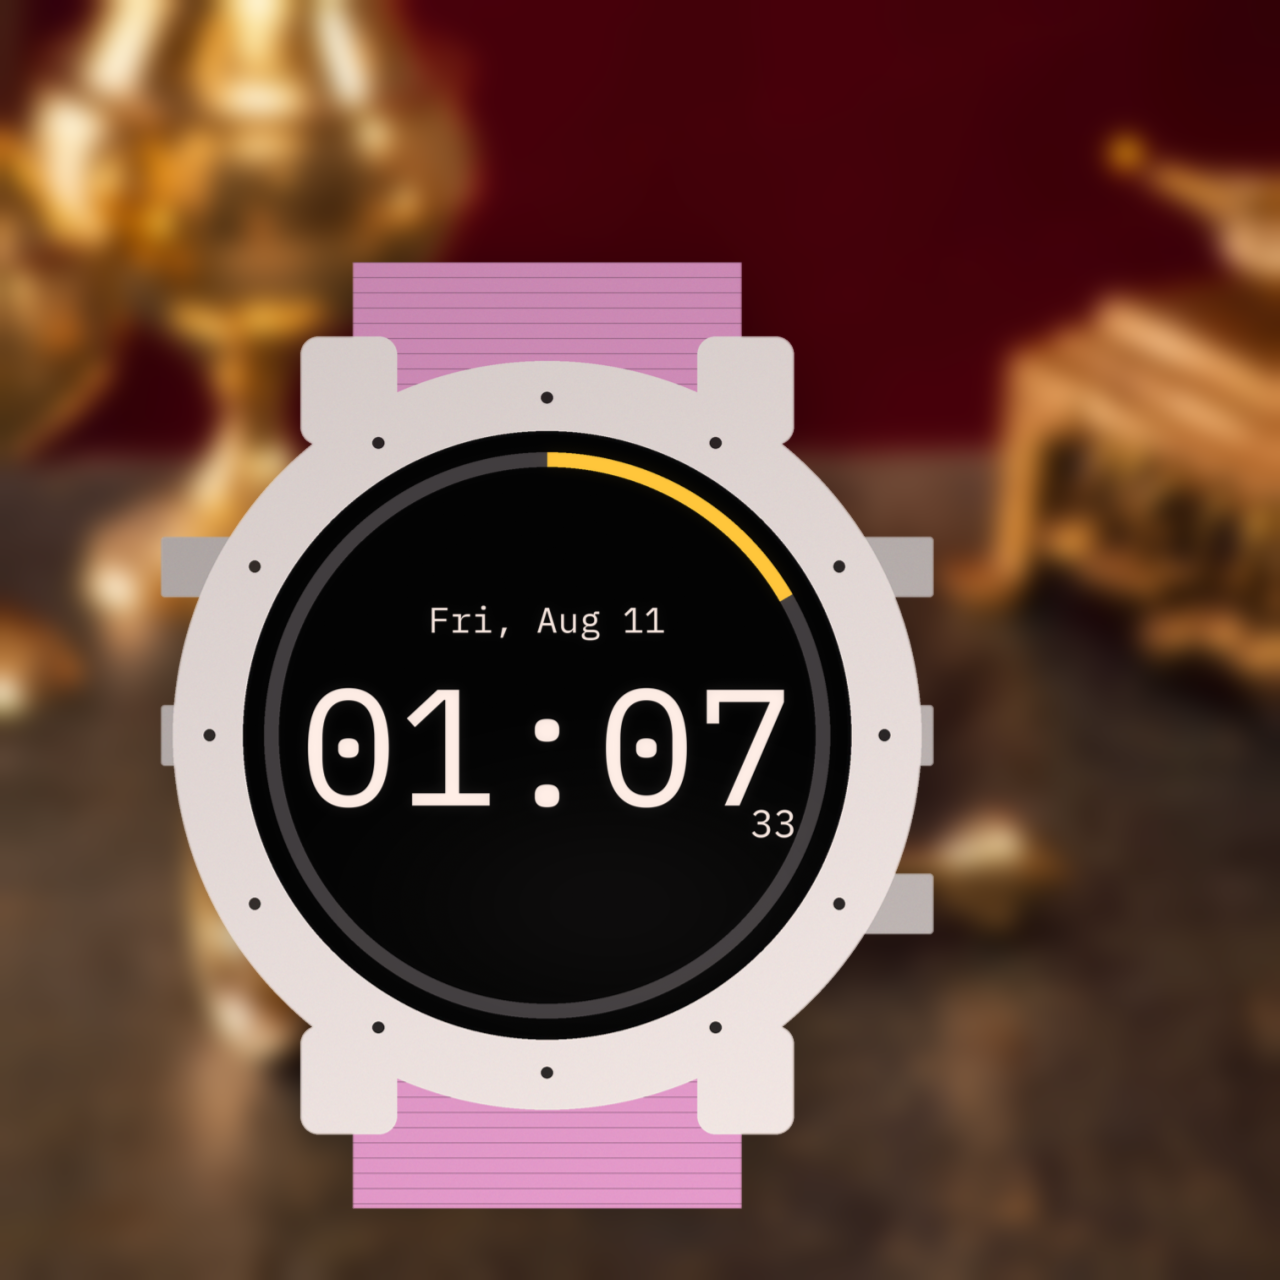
1:07:33
